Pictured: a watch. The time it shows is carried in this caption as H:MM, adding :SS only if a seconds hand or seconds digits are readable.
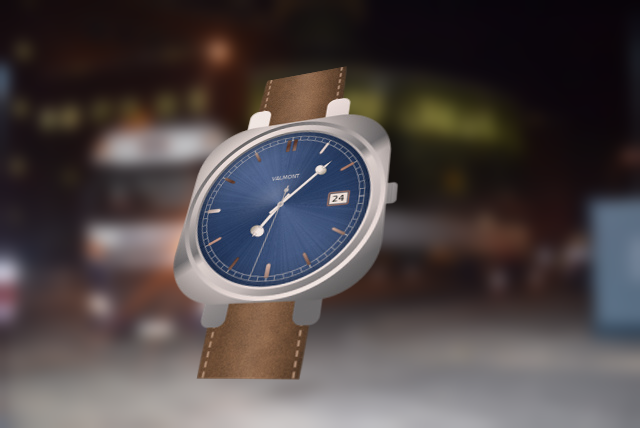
7:07:32
